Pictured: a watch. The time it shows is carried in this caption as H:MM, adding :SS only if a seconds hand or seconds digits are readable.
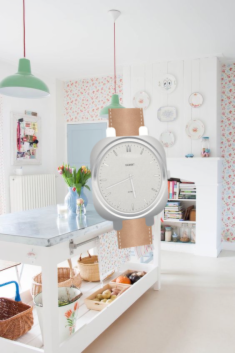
5:42
